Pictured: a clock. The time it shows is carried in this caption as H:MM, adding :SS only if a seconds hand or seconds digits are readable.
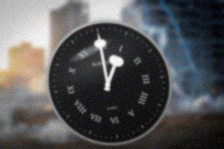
1:00
